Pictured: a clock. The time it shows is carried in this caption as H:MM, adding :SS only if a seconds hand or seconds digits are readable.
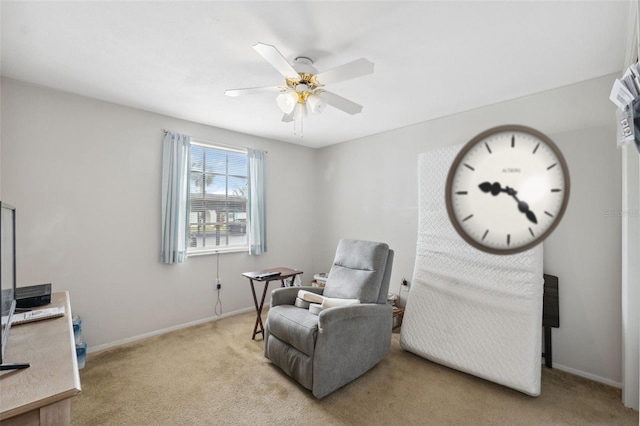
9:23
